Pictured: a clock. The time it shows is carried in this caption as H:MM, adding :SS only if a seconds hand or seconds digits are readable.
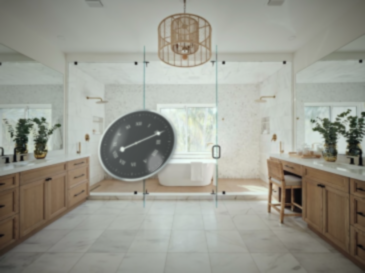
8:11
